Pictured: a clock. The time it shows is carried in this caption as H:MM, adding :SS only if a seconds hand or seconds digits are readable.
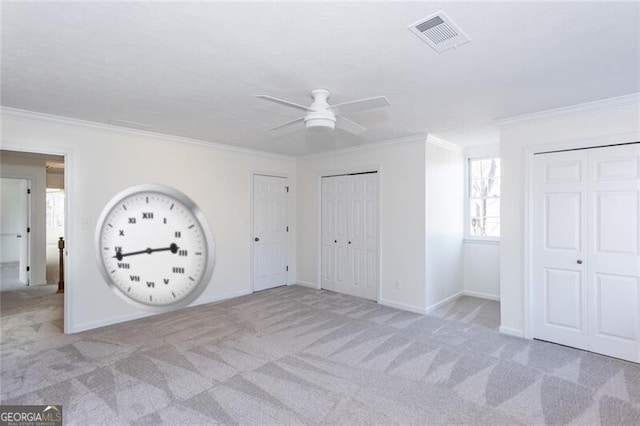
2:43
